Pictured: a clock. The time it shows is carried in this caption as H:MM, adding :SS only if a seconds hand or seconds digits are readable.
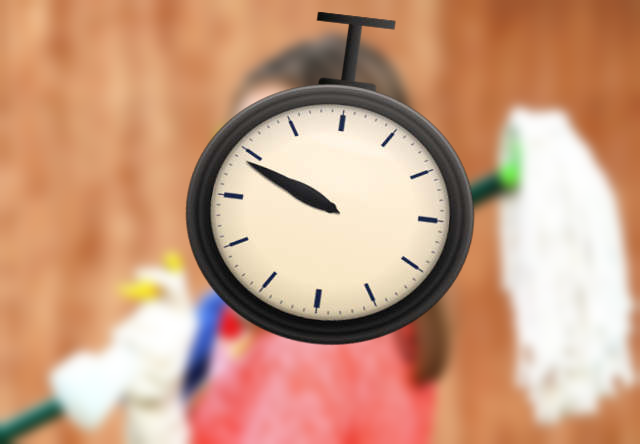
9:49
